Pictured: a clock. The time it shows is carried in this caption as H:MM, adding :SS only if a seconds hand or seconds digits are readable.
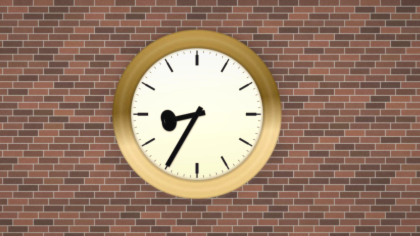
8:35
